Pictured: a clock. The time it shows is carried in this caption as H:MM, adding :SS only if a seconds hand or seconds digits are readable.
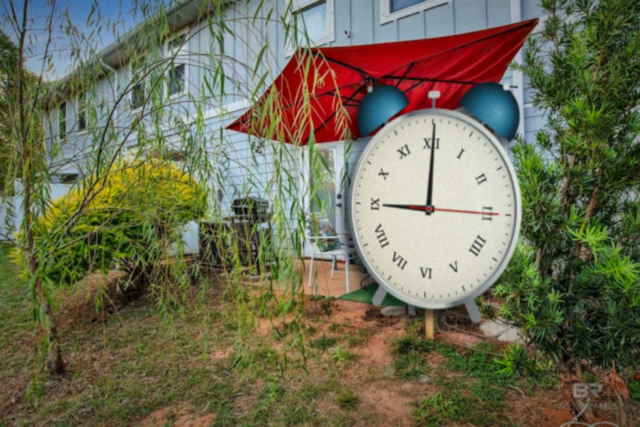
9:00:15
